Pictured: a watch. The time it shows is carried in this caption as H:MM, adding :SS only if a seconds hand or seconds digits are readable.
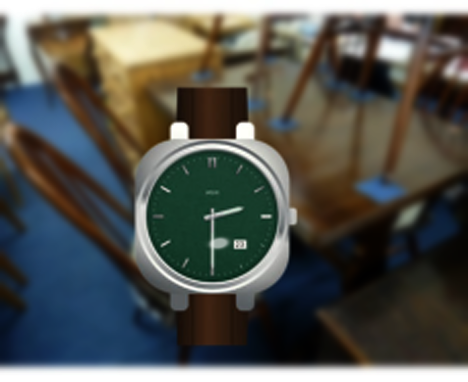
2:30
